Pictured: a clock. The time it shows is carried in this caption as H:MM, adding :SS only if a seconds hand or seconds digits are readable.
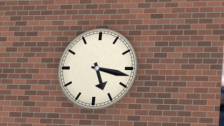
5:17
